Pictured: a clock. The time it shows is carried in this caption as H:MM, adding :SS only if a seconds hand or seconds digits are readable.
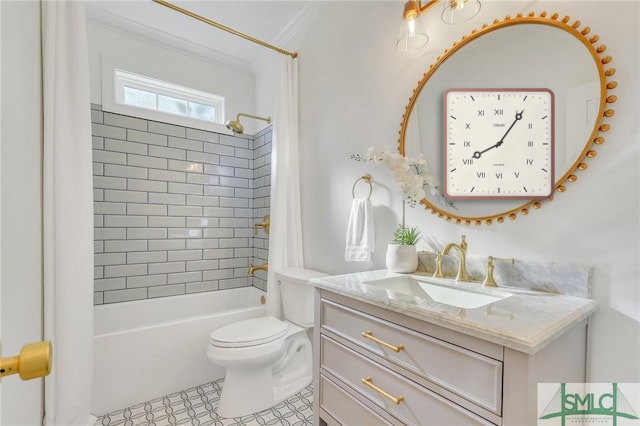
8:06
